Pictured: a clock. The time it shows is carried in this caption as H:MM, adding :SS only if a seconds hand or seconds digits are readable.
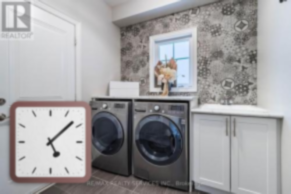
5:08
